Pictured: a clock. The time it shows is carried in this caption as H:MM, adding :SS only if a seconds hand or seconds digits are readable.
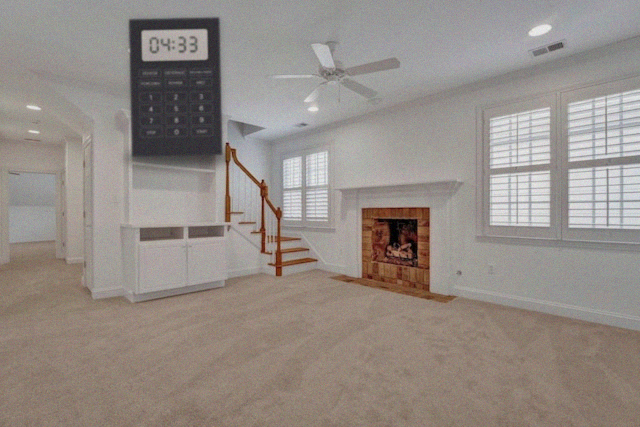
4:33
